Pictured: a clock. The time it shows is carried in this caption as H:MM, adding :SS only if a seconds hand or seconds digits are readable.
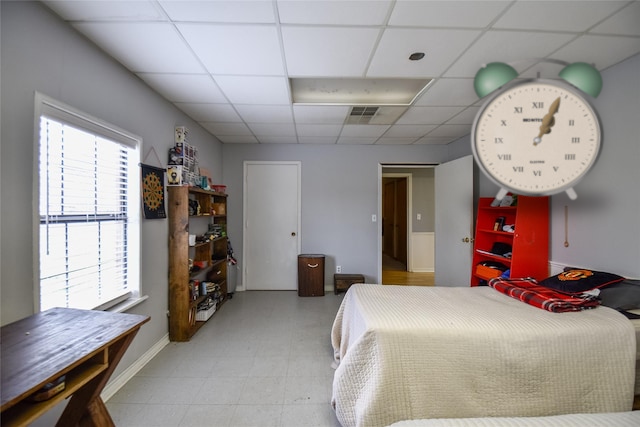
1:04
